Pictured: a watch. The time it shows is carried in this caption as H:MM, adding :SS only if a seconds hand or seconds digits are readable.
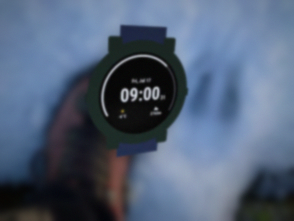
9:00
